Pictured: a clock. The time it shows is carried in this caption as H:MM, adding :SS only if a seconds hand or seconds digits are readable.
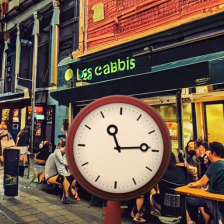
11:14
